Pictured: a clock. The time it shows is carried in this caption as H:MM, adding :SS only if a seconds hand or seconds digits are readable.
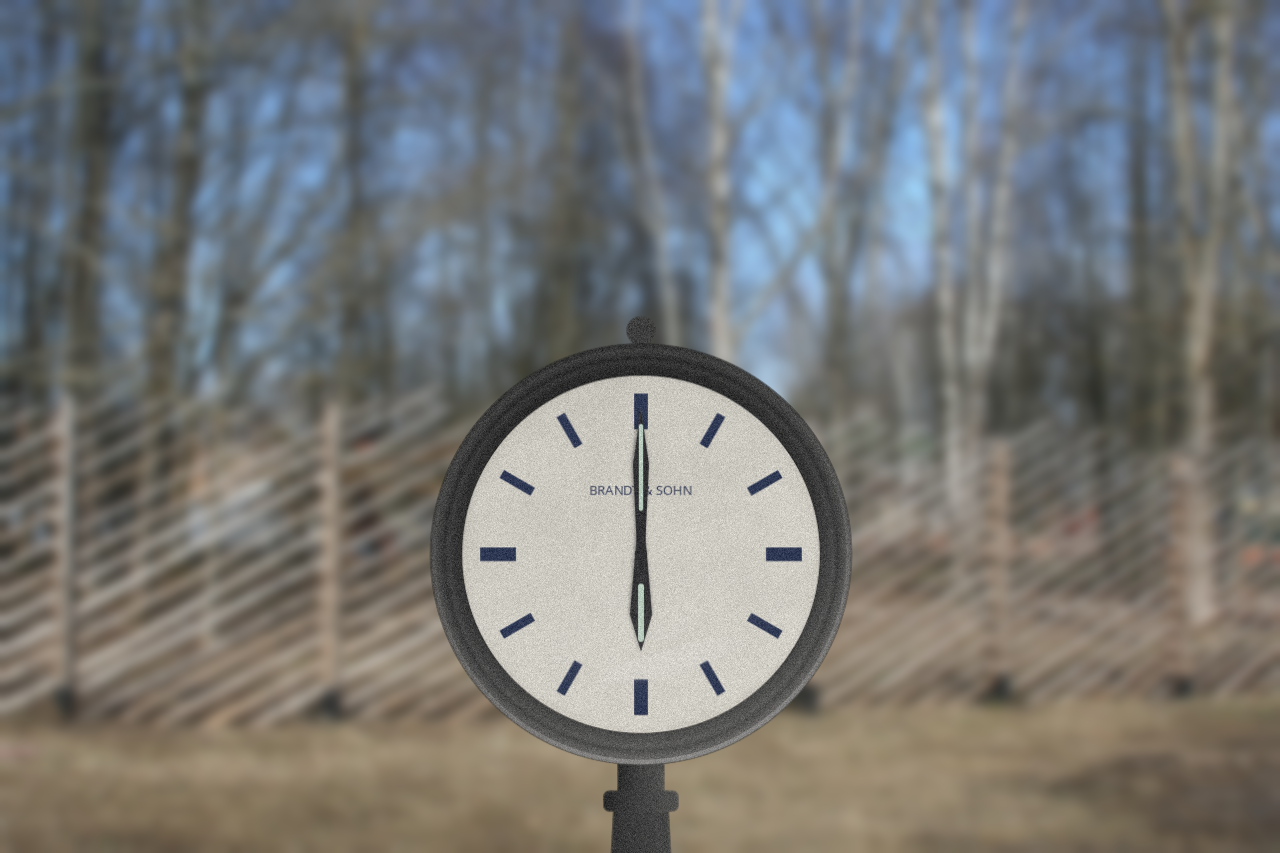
6:00
